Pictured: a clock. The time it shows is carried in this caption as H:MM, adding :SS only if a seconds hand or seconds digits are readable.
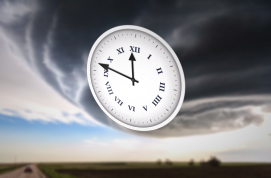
11:47
